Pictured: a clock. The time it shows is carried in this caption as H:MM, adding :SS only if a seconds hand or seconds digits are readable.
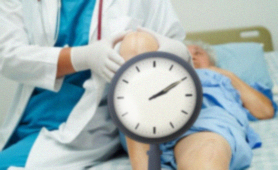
2:10
